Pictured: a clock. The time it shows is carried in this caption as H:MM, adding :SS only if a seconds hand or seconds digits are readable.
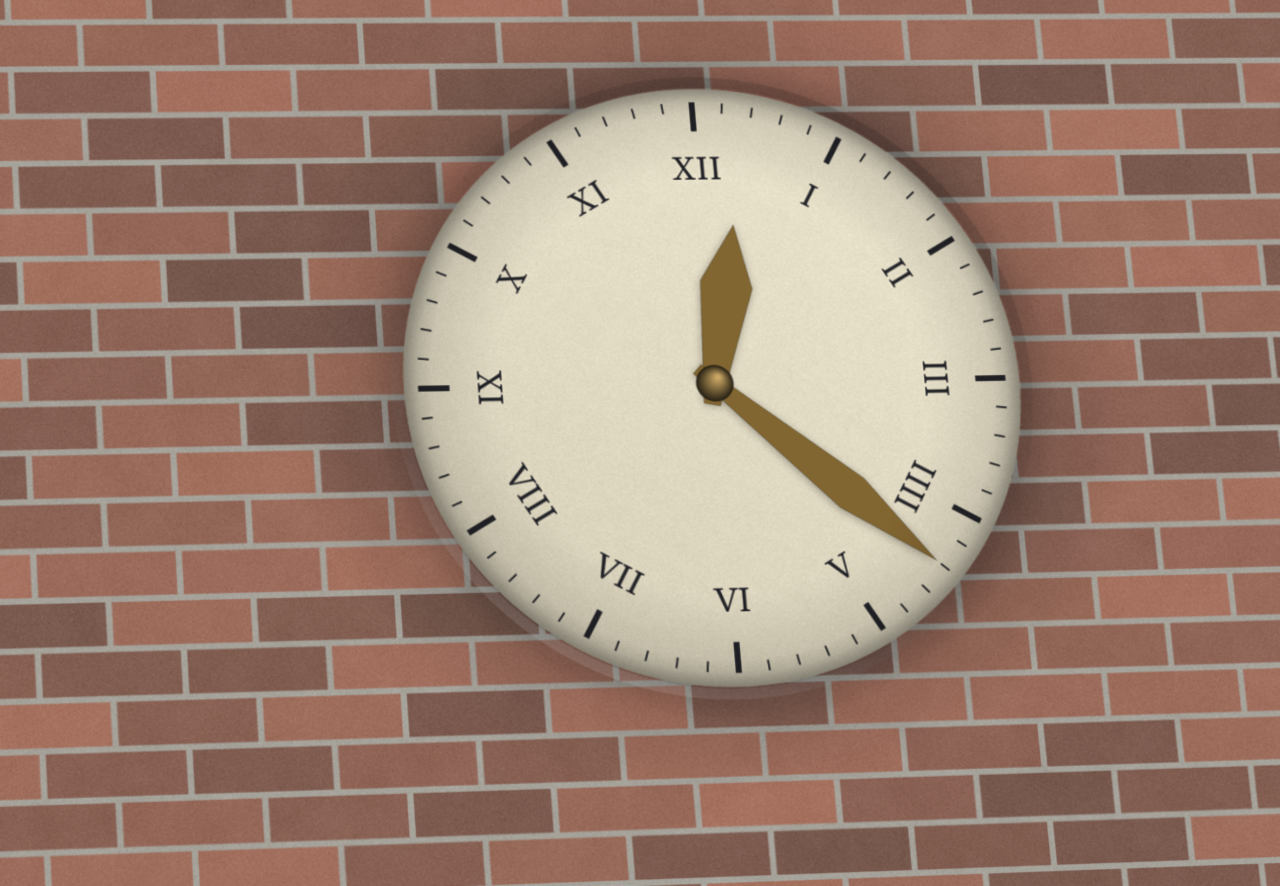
12:22
